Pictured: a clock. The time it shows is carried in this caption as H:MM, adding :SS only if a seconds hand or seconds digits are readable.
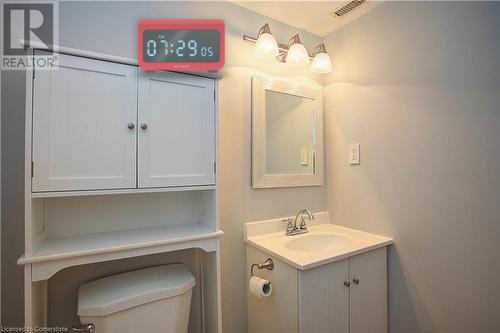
7:29:05
